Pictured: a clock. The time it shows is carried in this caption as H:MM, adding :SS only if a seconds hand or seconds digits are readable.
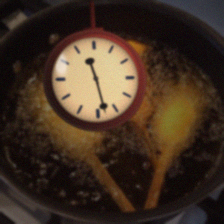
11:28
